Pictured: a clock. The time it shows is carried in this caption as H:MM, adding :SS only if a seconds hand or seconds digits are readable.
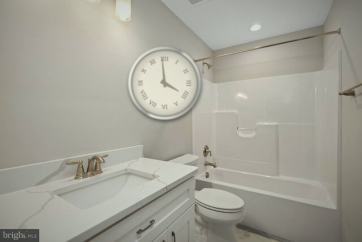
3:59
